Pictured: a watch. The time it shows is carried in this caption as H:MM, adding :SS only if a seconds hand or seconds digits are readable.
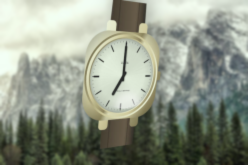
7:00
